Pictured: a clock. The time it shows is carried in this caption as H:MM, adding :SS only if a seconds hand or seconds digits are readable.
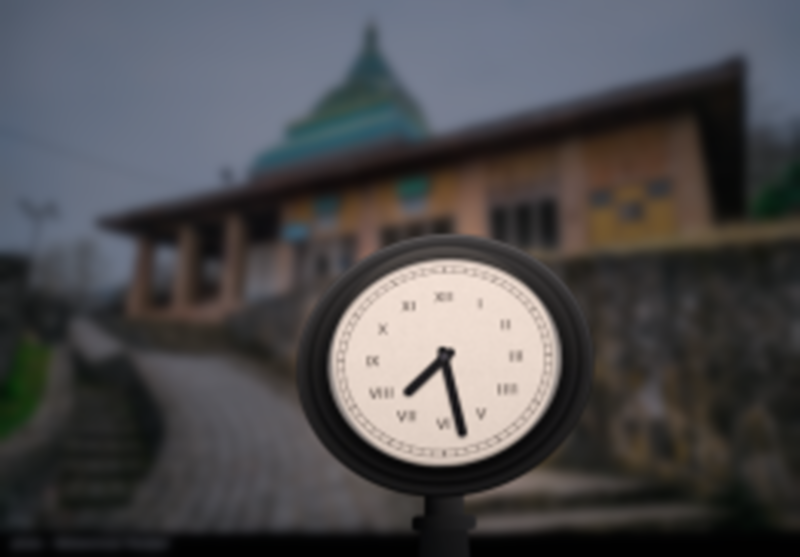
7:28
